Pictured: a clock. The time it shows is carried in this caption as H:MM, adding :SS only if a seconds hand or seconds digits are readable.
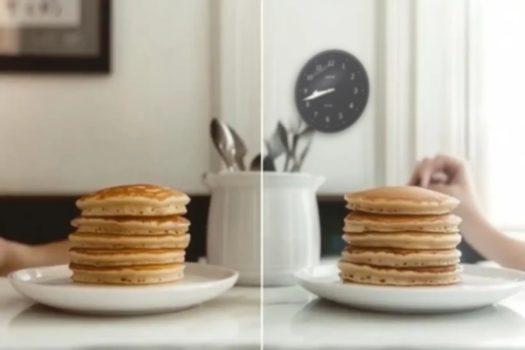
8:42
